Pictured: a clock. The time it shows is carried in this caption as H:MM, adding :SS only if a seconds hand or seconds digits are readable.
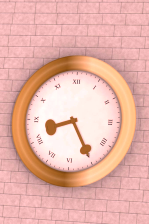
8:25
